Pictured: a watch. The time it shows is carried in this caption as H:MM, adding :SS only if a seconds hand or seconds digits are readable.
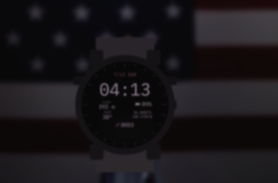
4:13
